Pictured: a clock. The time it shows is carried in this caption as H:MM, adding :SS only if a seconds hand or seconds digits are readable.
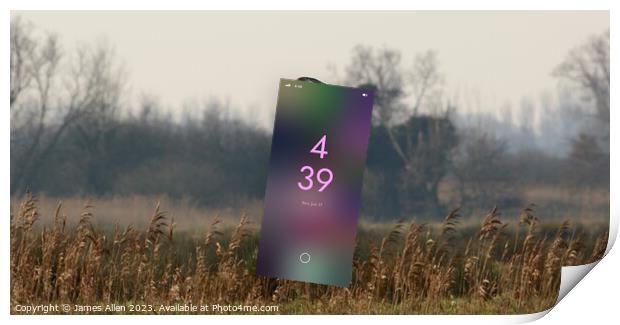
4:39
